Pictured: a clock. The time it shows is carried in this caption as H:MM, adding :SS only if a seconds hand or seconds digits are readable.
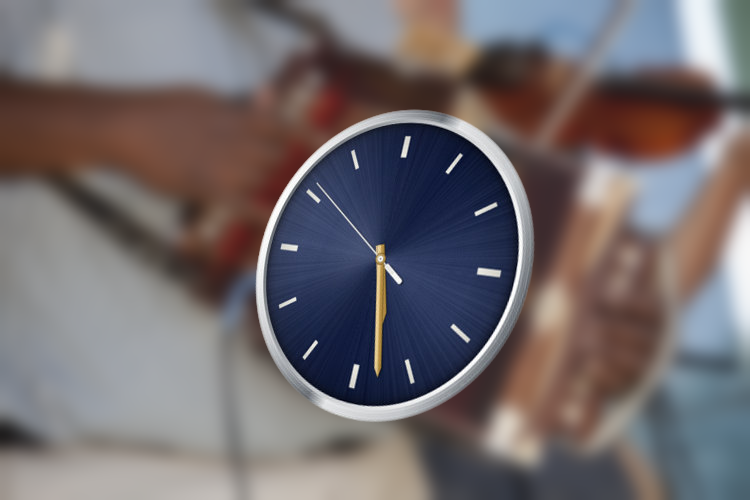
5:27:51
